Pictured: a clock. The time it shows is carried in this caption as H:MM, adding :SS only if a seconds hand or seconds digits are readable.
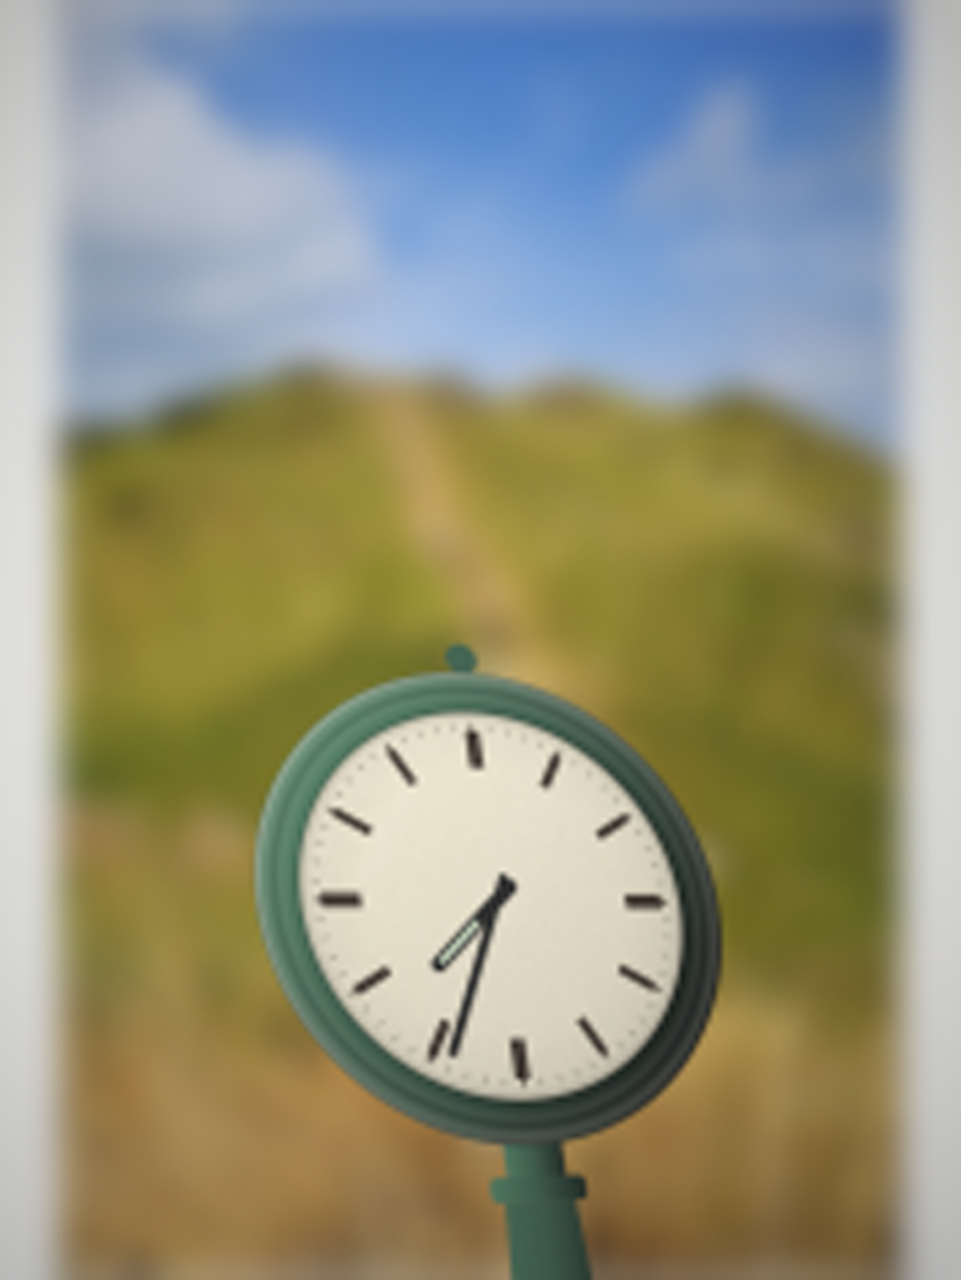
7:34
